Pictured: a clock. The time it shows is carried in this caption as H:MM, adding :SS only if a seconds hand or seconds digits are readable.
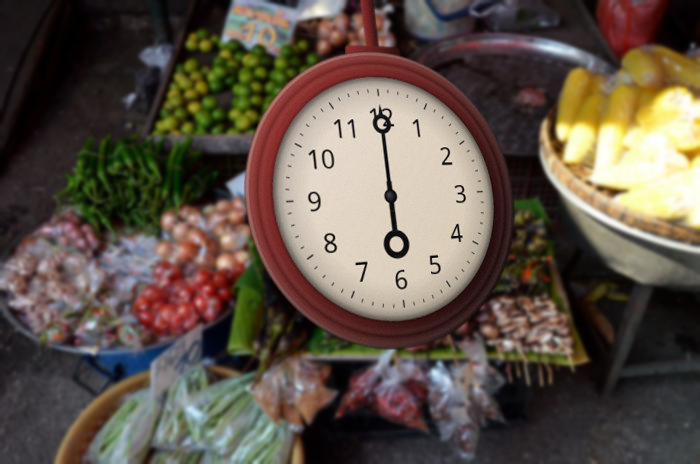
6:00
